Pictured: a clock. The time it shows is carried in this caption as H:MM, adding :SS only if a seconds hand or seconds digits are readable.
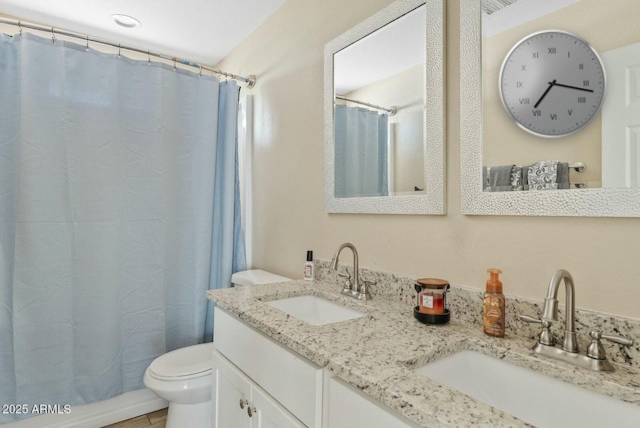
7:17
